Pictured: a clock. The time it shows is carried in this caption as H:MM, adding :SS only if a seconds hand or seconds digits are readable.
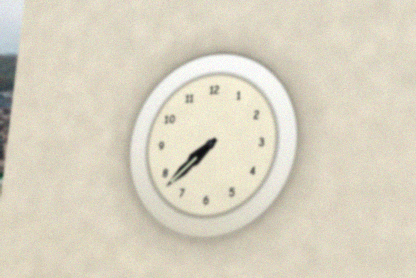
7:38
